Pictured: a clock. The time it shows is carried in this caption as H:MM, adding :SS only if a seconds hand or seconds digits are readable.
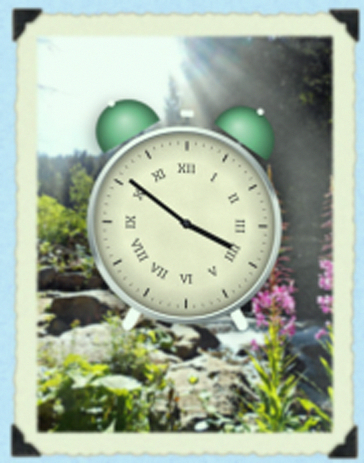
3:51
